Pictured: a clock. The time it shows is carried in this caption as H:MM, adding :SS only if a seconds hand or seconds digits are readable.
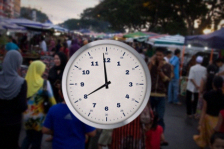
7:59
